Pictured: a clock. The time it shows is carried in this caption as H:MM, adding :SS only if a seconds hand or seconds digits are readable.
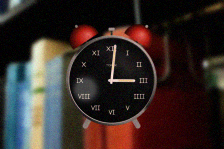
3:01
